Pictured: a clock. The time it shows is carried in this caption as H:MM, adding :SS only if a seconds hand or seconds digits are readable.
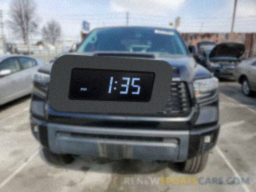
1:35
